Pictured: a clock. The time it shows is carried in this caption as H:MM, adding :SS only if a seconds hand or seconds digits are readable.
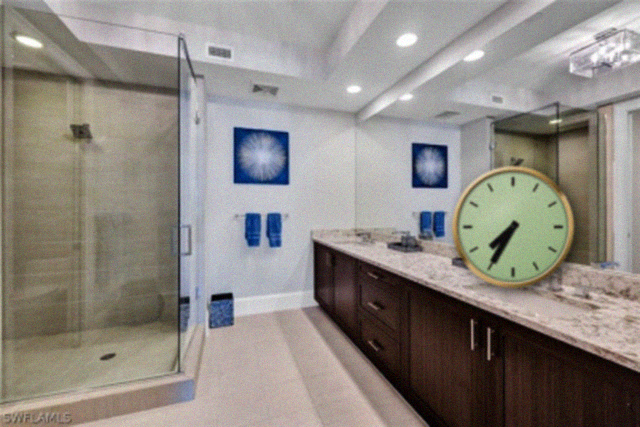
7:35
